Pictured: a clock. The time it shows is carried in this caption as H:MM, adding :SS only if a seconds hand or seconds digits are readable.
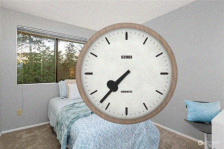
7:37
